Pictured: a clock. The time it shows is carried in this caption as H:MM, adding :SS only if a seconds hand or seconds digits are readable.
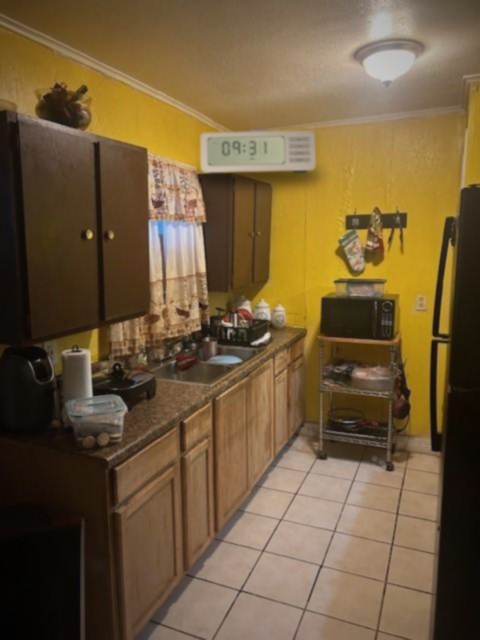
9:31
